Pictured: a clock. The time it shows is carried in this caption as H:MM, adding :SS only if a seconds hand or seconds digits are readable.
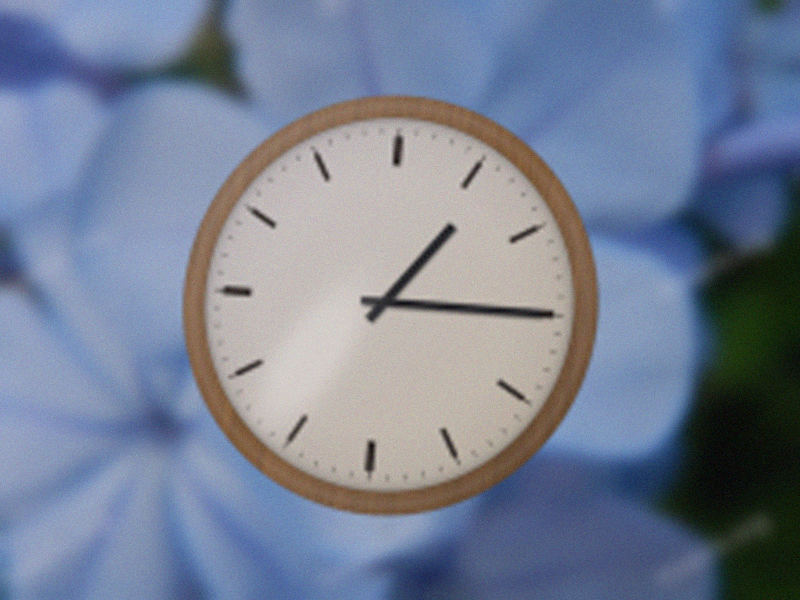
1:15
